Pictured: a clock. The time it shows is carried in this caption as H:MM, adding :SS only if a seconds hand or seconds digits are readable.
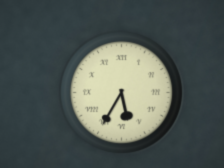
5:35
